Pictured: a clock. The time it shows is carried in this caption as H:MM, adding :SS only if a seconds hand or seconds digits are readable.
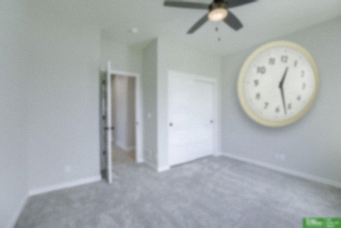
12:27
